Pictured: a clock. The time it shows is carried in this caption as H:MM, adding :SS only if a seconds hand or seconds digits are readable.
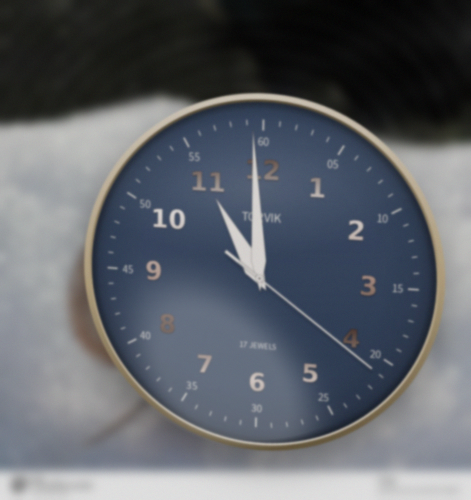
10:59:21
